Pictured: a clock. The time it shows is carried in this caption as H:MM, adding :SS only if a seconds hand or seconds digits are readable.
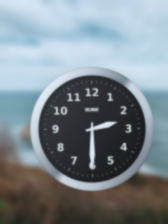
2:30
